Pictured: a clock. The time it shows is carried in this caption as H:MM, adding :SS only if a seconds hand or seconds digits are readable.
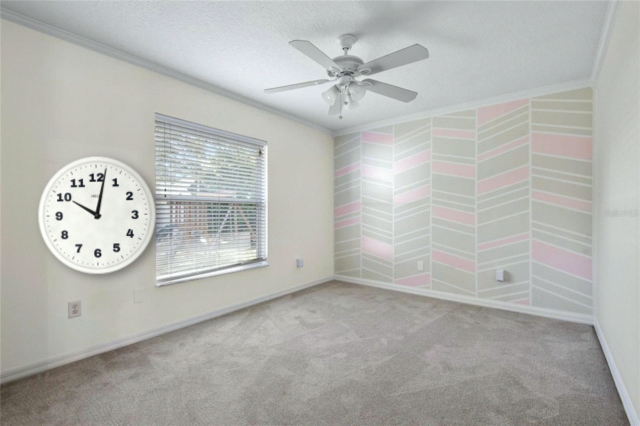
10:02
